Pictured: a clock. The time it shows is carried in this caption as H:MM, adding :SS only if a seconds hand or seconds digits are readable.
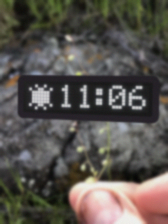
11:06
